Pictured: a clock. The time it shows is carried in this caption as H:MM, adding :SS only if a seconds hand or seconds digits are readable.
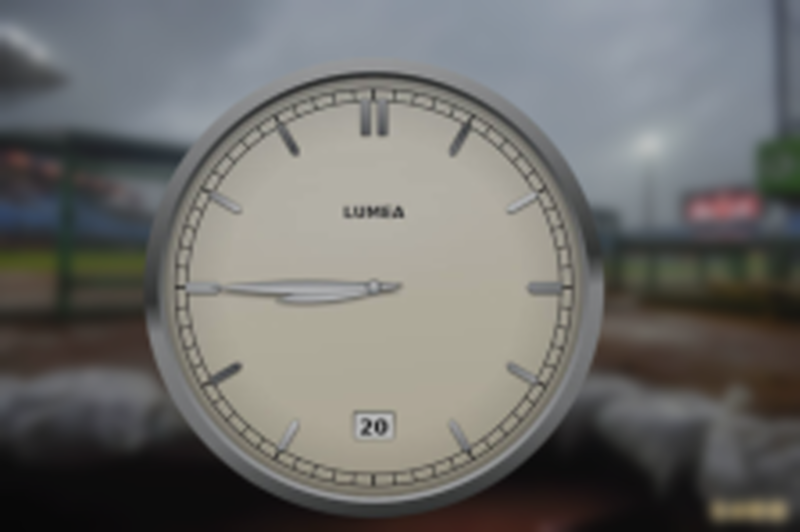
8:45
